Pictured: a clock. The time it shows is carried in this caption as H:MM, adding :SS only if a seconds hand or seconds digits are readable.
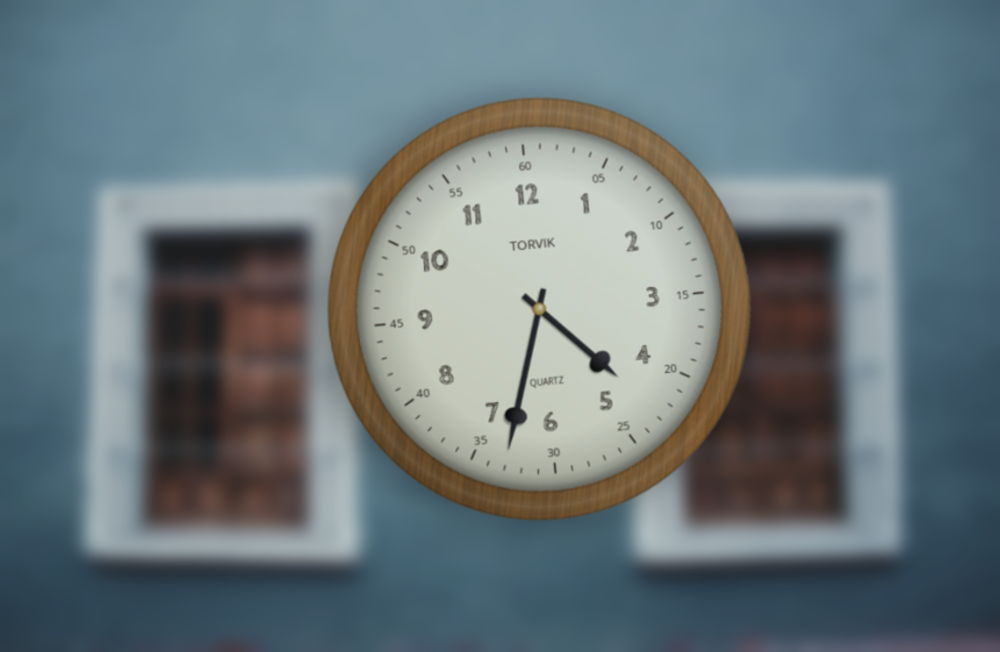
4:33
